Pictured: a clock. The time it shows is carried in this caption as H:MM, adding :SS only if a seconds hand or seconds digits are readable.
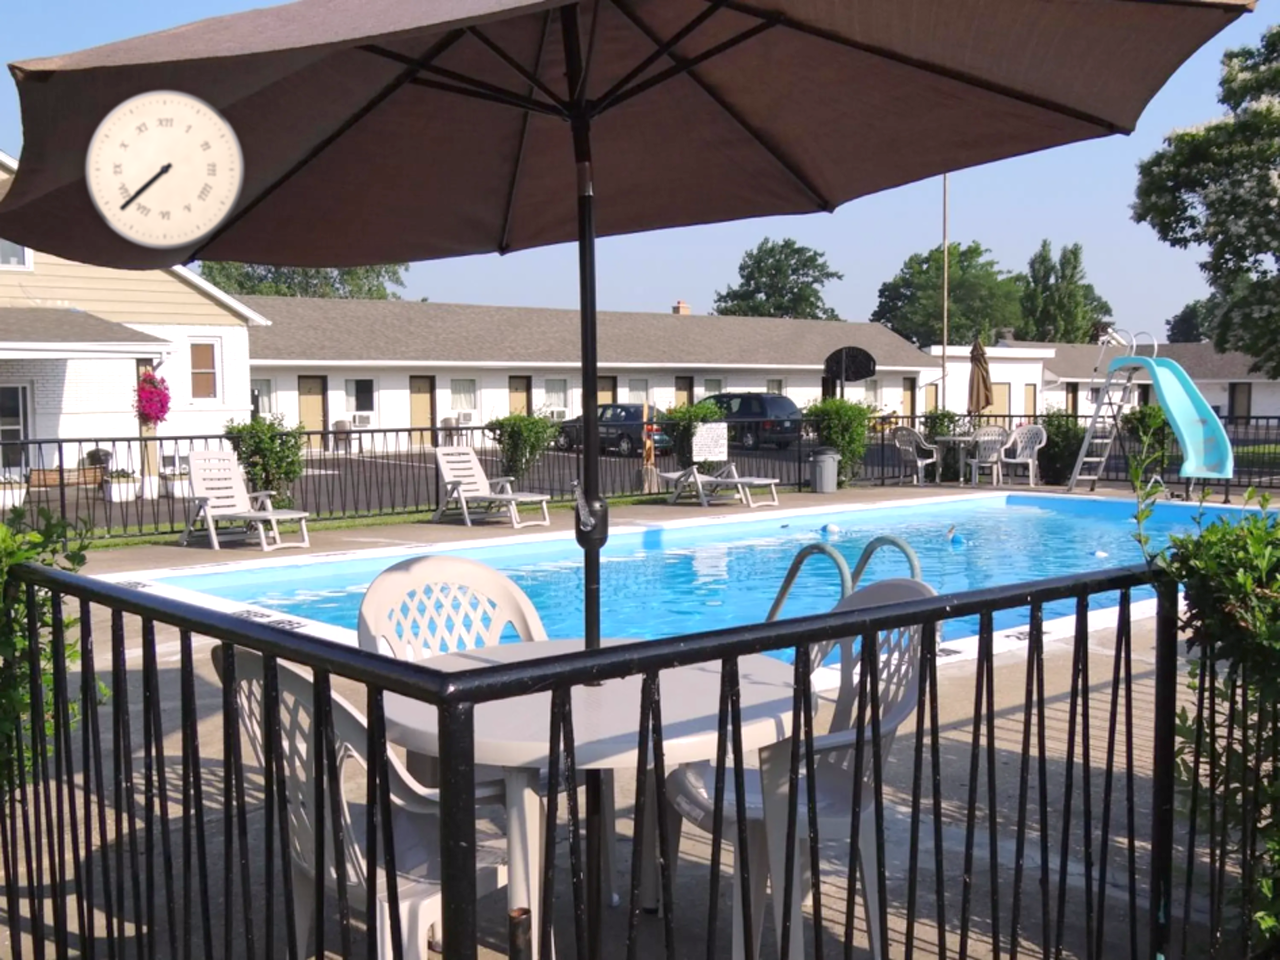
7:38
